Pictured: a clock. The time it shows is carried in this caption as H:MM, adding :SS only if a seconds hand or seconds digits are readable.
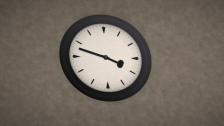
3:48
